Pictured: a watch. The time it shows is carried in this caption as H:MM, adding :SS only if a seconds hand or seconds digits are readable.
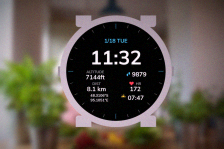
11:32
